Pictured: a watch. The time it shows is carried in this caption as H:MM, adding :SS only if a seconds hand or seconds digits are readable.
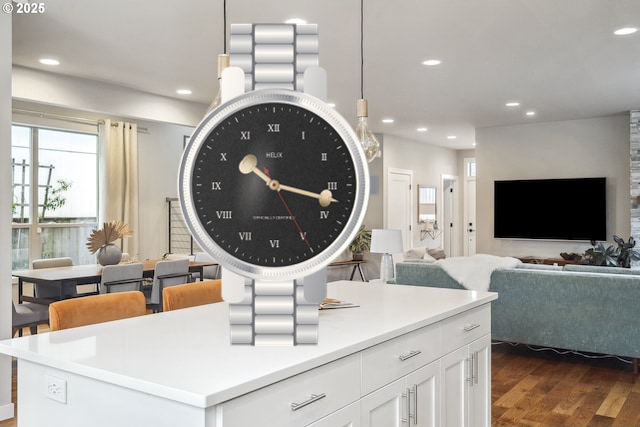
10:17:25
